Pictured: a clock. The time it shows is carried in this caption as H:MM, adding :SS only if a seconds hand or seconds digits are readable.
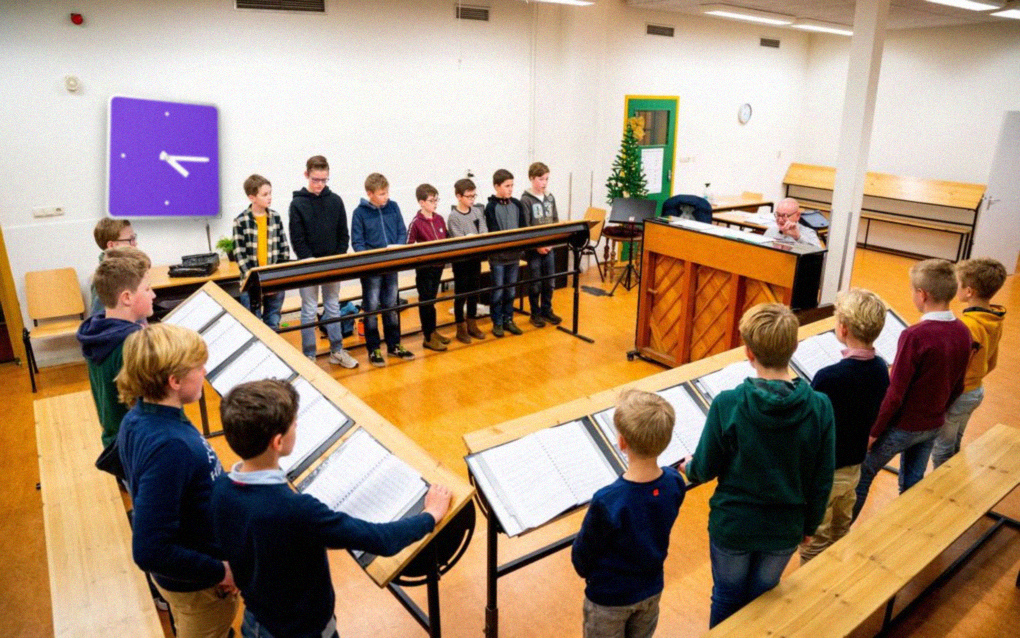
4:15
